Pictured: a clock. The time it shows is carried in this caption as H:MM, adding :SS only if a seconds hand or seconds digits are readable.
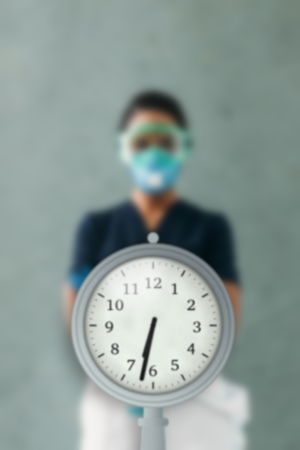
6:32
